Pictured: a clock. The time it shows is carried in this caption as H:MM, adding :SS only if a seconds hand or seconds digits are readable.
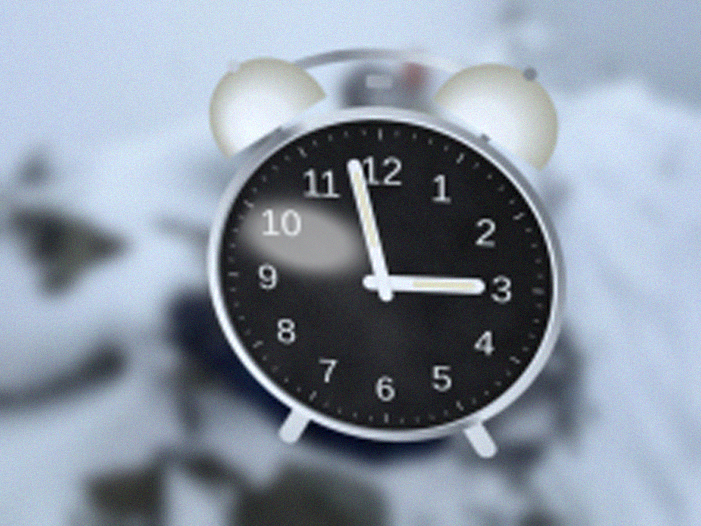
2:58
